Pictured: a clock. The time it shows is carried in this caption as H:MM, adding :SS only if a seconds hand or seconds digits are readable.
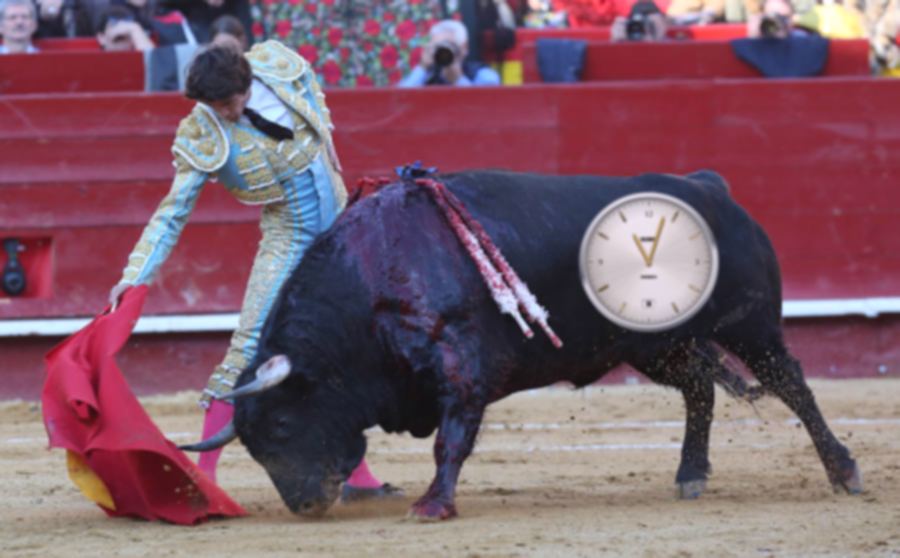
11:03
